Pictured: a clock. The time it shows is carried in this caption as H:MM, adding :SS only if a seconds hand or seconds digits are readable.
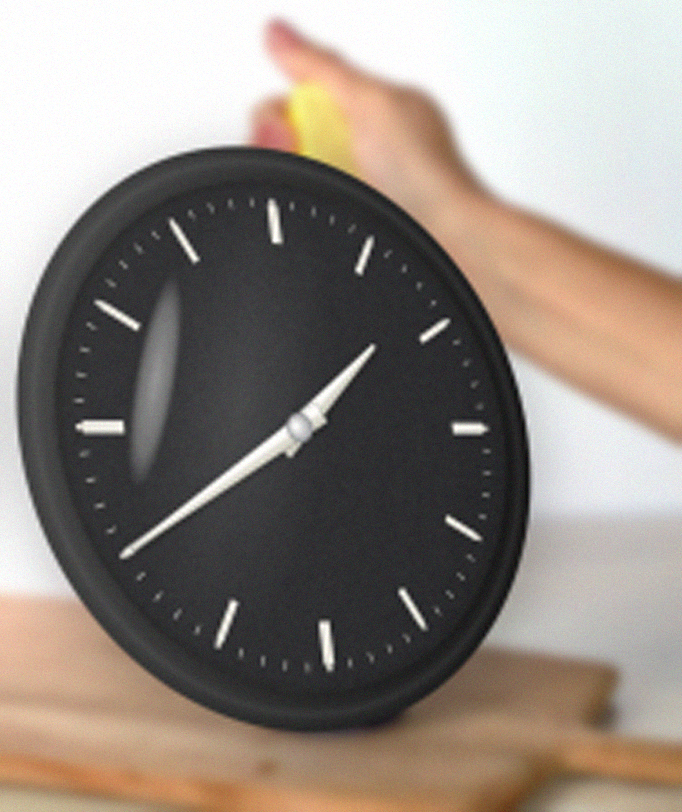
1:40
